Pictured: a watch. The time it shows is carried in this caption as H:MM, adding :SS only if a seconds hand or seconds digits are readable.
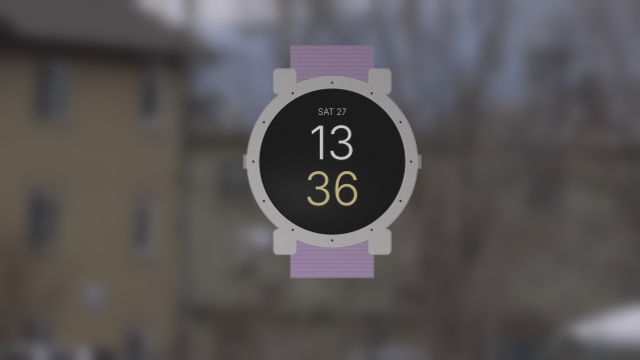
13:36
